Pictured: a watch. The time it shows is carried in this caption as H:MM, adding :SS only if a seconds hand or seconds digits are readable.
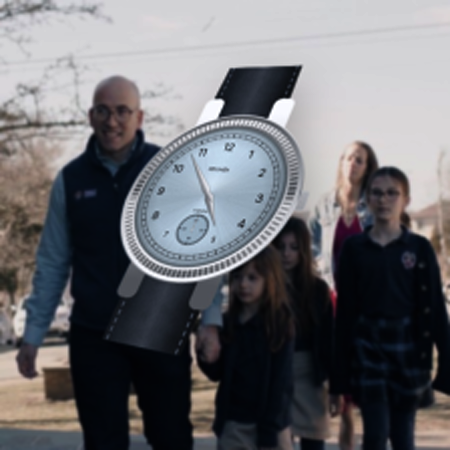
4:53
